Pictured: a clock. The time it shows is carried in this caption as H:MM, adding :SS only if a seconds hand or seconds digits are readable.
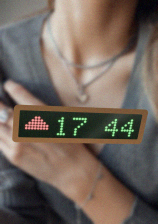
17:44
